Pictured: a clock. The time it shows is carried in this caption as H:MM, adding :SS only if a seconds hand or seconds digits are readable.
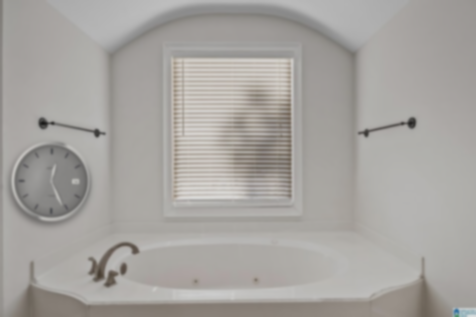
12:26
